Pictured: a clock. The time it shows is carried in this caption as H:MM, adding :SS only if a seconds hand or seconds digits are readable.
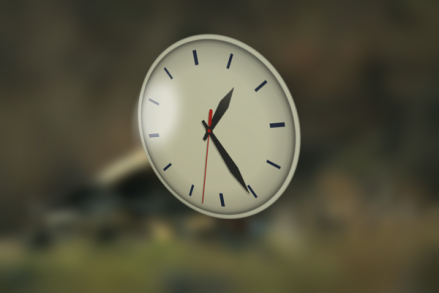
1:25:33
